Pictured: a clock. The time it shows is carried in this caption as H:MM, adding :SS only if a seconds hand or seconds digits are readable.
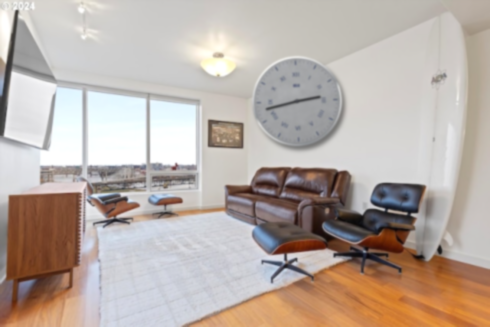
2:43
